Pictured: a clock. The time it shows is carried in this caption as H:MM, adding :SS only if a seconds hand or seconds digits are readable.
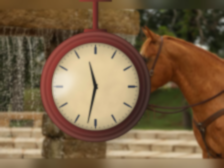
11:32
